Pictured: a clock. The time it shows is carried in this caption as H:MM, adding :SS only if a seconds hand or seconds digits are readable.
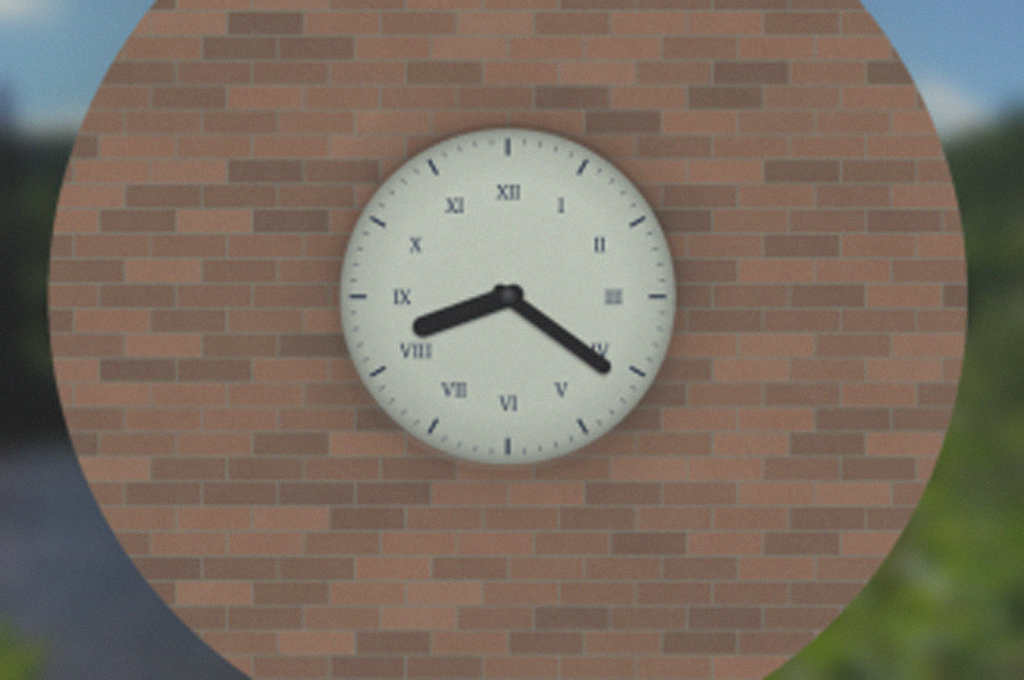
8:21
